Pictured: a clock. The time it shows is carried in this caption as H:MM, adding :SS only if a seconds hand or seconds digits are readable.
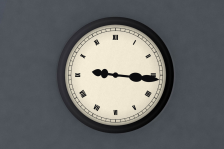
9:16
